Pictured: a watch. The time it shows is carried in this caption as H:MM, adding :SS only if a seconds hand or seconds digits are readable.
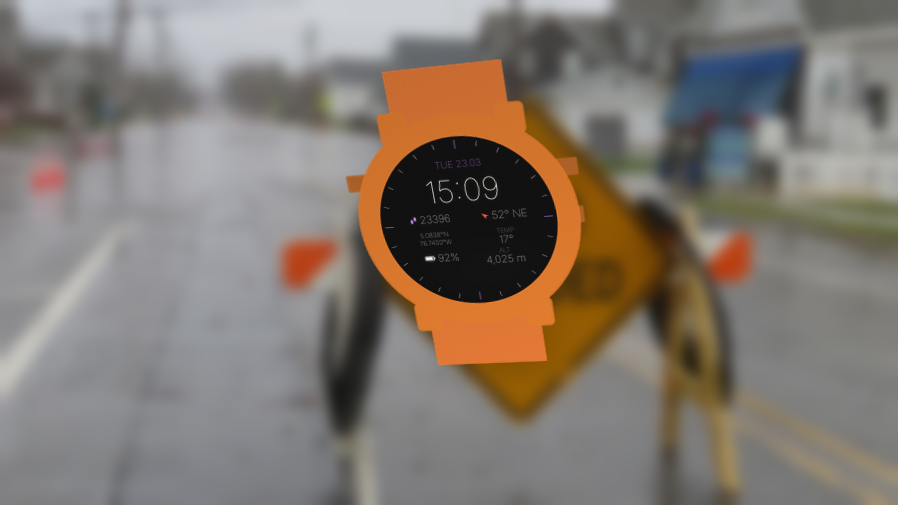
15:09
